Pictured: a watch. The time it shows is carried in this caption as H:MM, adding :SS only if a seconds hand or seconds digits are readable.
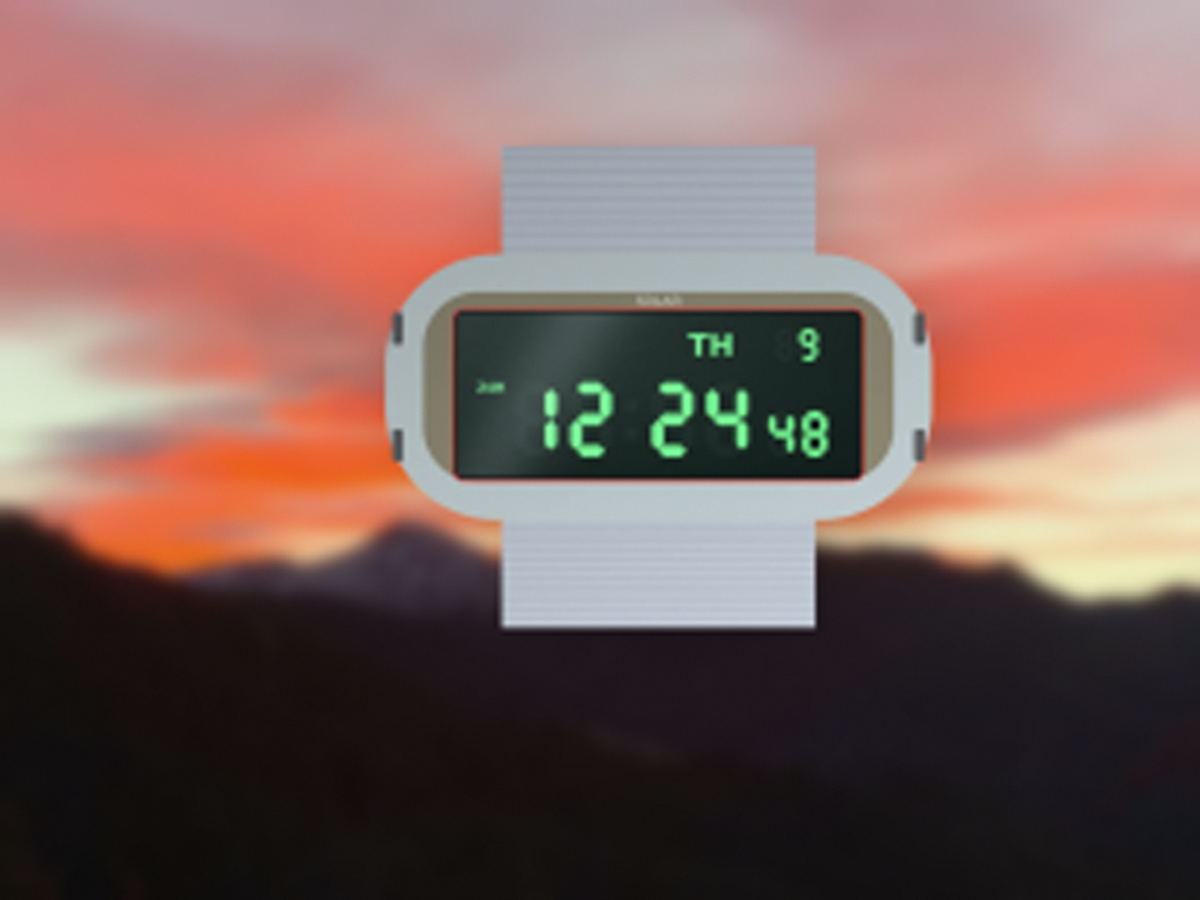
12:24:48
